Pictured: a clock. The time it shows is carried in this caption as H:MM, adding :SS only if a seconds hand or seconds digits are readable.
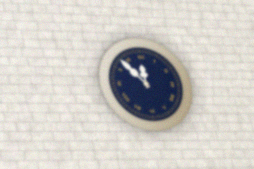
11:53
